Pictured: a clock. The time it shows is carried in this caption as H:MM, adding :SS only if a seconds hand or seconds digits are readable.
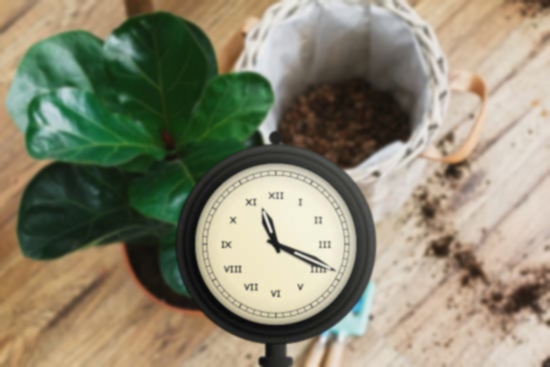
11:19
